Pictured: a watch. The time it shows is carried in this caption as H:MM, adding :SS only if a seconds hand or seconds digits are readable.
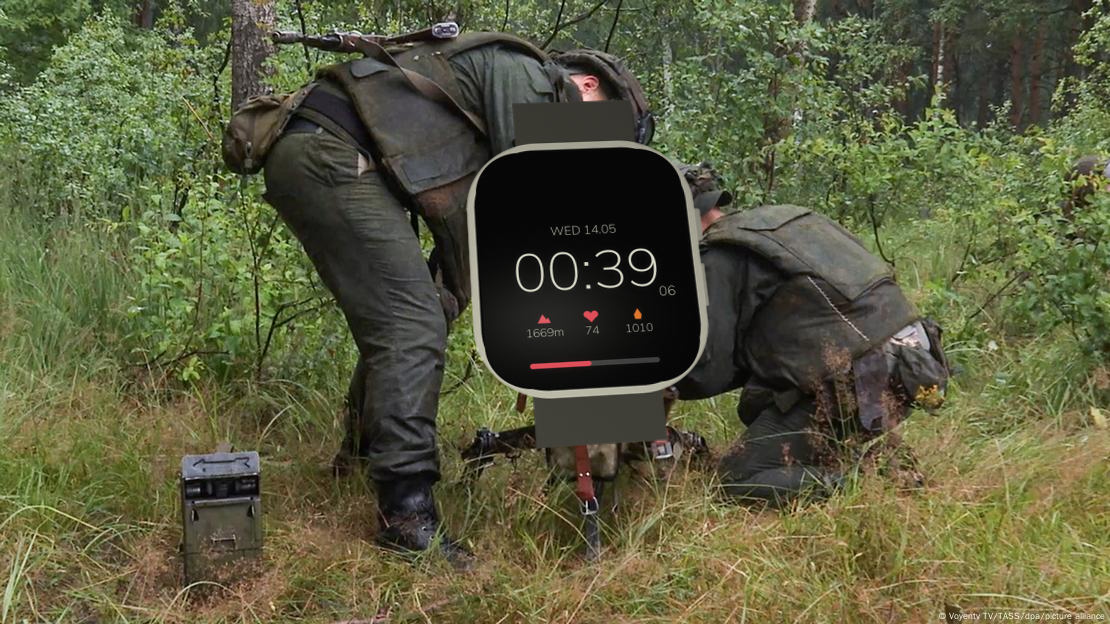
0:39:06
